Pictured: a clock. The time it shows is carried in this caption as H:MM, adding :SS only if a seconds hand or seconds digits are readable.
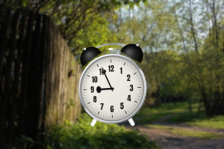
8:56
